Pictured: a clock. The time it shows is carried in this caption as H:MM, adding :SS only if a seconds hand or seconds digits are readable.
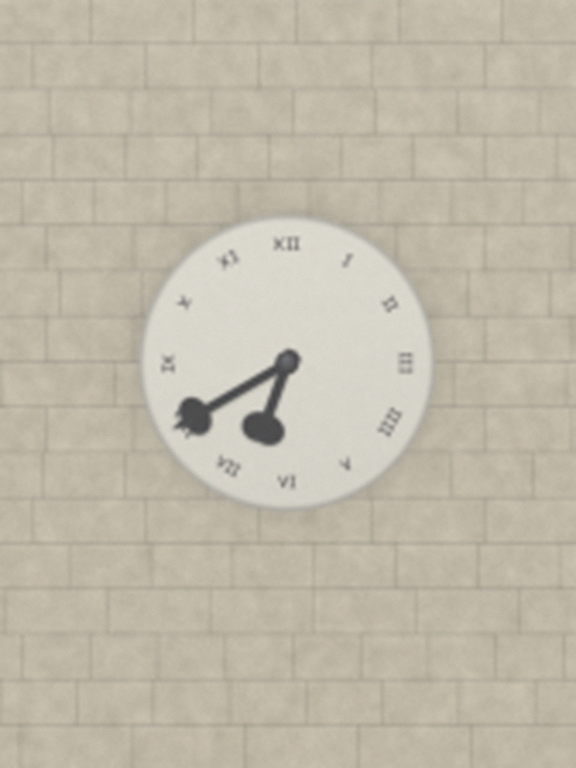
6:40
